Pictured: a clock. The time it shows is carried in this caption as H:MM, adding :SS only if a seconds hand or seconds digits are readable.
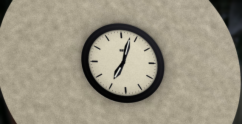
7:03
